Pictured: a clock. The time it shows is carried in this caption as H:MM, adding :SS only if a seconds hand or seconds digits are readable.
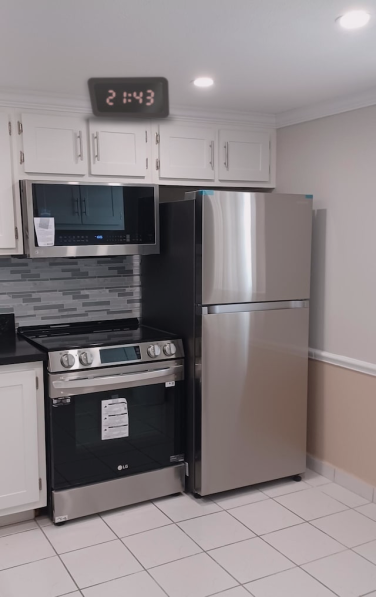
21:43
